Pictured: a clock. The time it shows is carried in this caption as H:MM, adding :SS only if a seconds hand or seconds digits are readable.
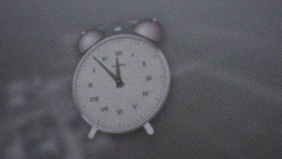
11:53
